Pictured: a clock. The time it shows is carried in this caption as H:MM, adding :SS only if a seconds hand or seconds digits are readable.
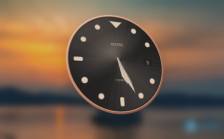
5:26
